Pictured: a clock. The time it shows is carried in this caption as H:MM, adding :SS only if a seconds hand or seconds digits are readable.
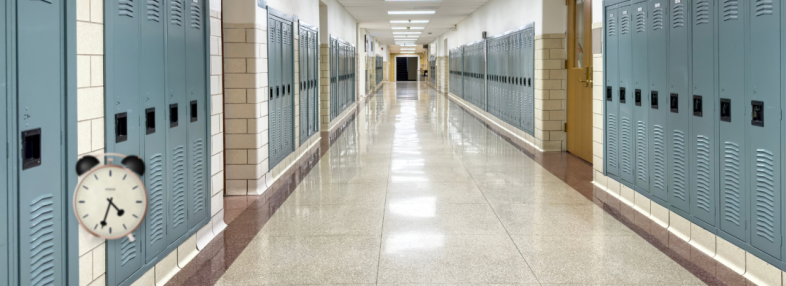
4:33
